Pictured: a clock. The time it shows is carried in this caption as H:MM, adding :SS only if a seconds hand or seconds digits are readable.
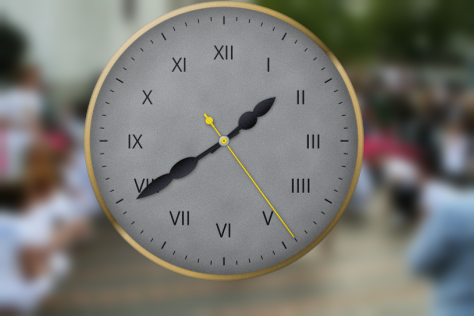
1:39:24
